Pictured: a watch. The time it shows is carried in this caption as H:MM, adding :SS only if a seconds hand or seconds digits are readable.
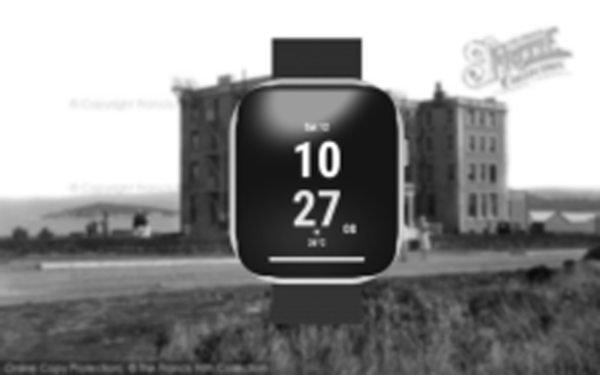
10:27
